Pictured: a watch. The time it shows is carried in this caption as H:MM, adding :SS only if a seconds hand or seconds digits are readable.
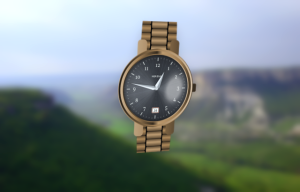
12:47
